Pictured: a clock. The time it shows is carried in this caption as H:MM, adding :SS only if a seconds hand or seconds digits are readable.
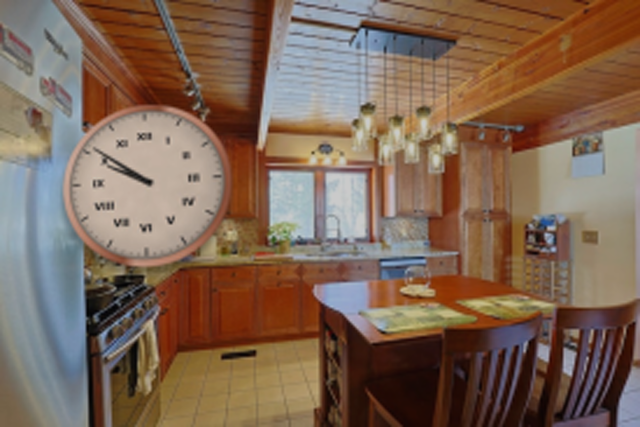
9:51
